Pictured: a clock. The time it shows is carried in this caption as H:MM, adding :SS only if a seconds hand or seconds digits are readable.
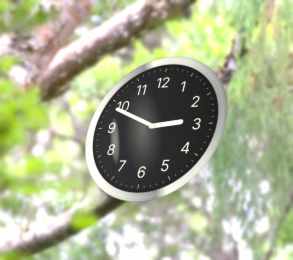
2:49
